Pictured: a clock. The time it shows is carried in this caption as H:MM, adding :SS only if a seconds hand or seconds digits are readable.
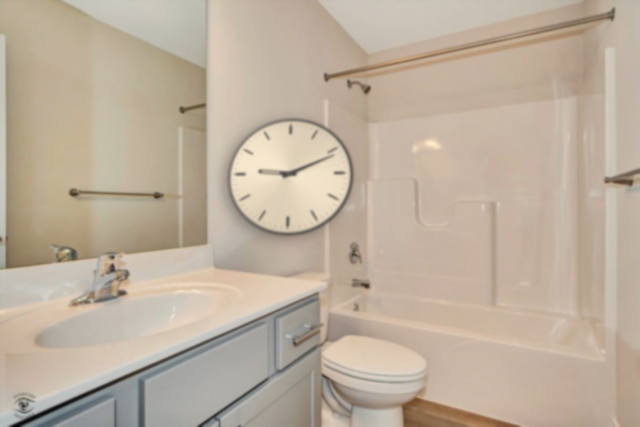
9:11
